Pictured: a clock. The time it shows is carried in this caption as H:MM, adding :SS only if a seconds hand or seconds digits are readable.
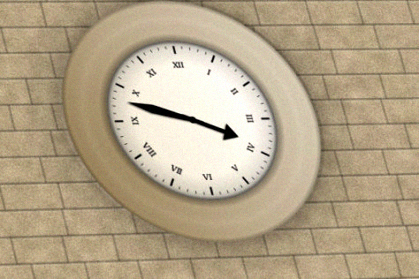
3:48
